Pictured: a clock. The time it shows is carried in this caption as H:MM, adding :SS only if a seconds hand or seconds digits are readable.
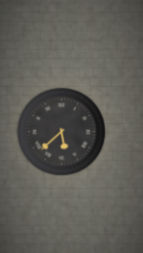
5:38
